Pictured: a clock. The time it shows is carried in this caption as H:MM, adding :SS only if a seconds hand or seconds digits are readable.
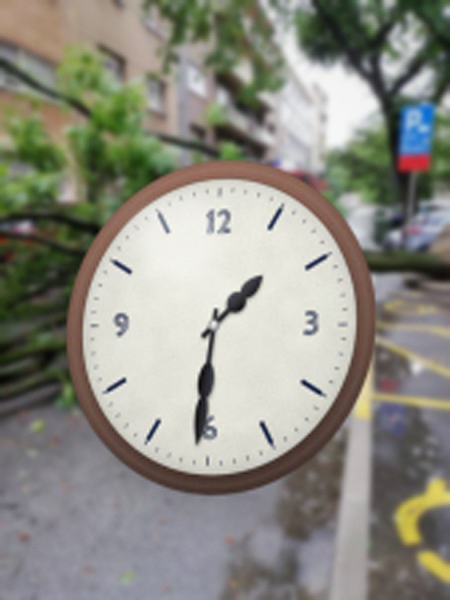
1:31
